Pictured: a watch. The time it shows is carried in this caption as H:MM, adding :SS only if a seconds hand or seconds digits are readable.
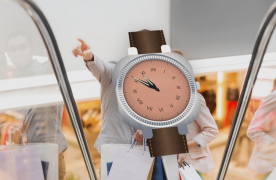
10:51
